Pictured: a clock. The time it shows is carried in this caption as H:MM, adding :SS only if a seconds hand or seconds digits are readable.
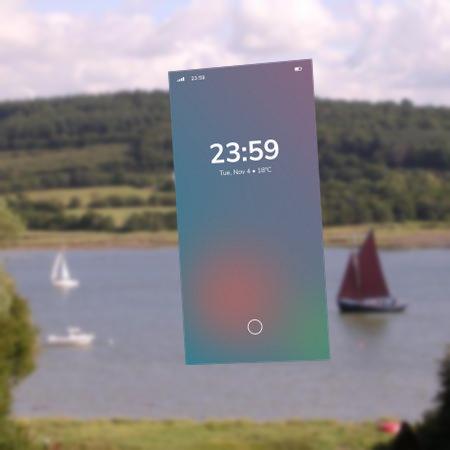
23:59
